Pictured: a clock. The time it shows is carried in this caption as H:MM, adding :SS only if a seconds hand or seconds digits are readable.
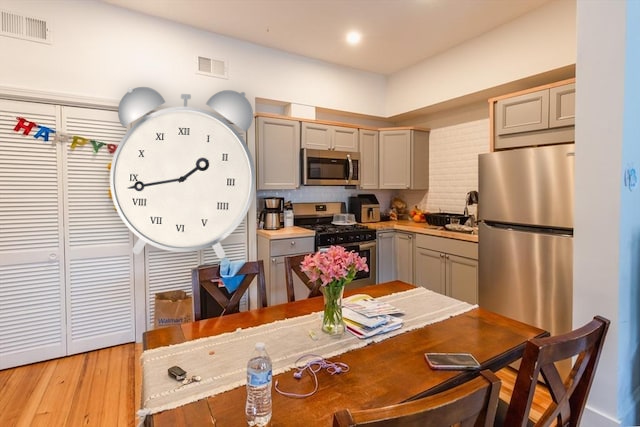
1:43
